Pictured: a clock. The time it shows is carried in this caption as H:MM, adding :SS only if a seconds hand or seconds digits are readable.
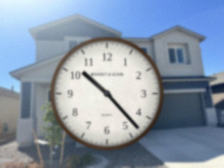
10:23
